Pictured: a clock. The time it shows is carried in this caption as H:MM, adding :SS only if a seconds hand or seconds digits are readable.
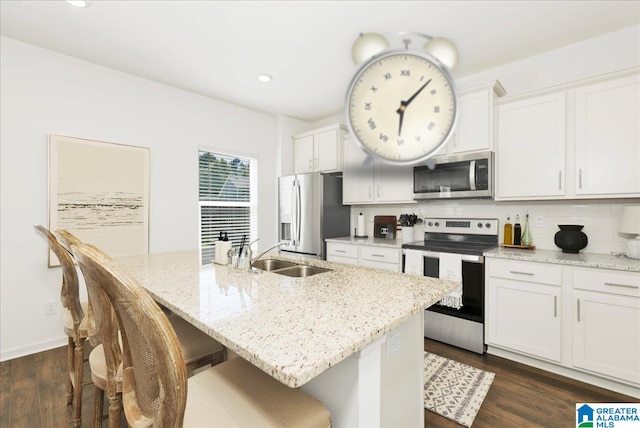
6:07
